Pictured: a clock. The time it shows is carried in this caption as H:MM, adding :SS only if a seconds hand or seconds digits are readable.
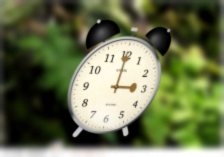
3:00
